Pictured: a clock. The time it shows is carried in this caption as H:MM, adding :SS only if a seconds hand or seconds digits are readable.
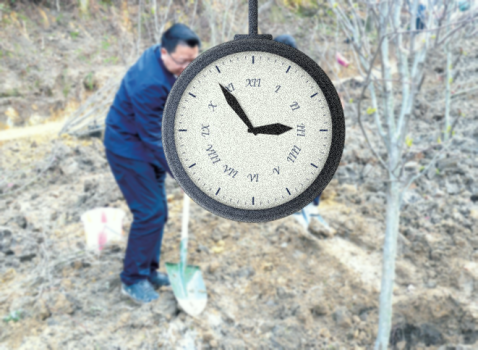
2:54
